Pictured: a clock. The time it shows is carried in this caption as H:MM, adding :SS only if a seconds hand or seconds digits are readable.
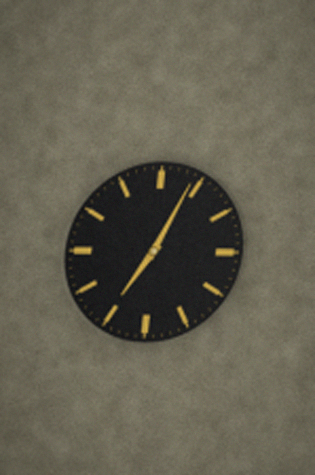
7:04
